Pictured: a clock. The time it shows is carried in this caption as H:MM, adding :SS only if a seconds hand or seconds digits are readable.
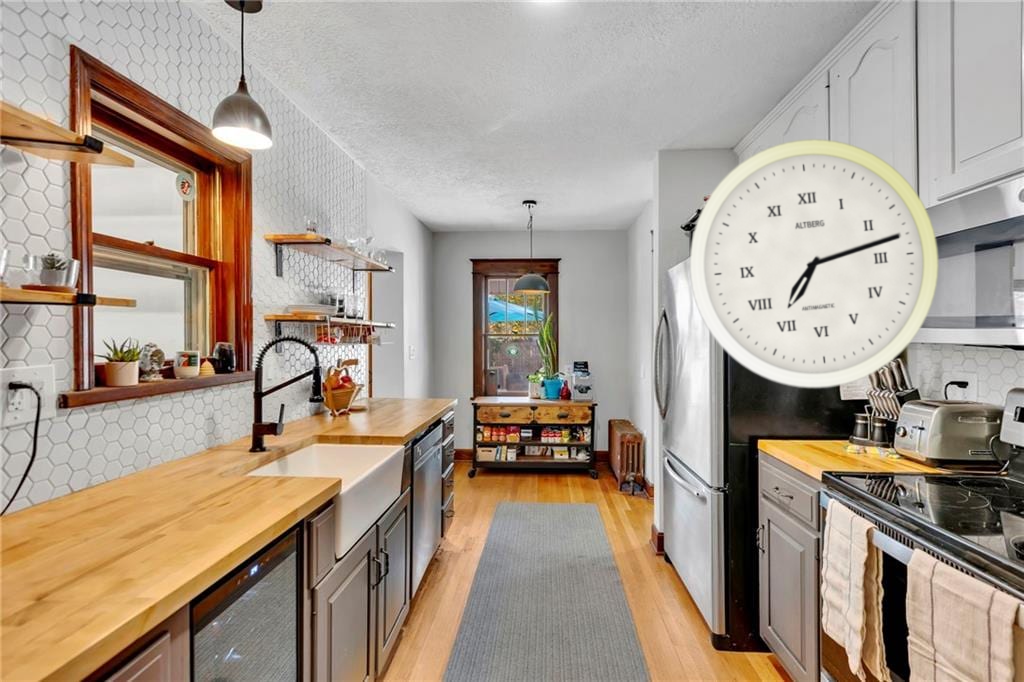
7:13
